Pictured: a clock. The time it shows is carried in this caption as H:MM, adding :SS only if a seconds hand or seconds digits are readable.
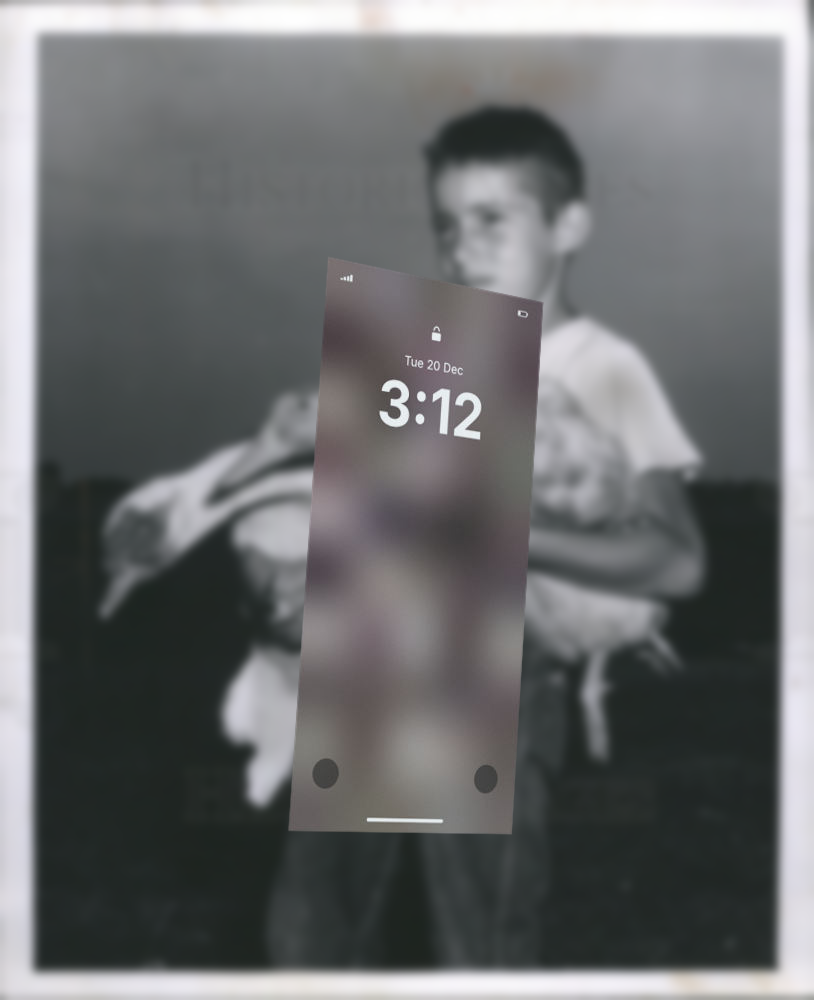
3:12
